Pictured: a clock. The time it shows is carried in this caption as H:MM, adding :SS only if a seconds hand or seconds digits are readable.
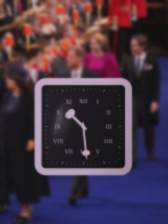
10:29
